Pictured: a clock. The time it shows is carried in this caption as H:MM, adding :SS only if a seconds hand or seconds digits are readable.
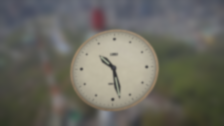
10:28
